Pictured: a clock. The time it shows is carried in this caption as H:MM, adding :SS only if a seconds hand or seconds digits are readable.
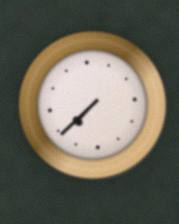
7:39
